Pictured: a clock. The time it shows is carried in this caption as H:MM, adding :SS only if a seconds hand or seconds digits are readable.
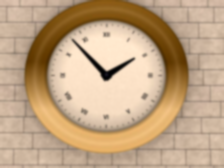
1:53
